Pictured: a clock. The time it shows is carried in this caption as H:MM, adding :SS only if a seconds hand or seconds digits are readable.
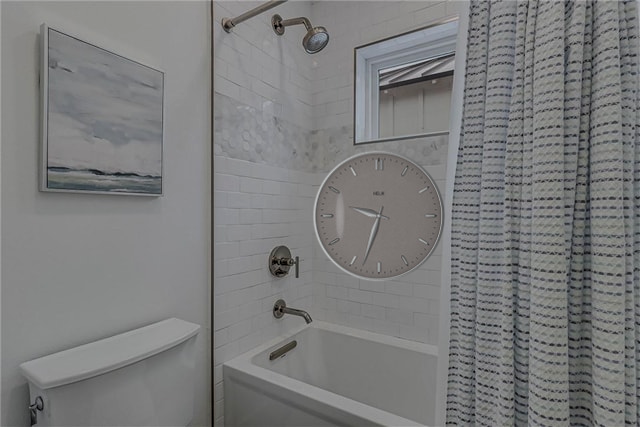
9:33
